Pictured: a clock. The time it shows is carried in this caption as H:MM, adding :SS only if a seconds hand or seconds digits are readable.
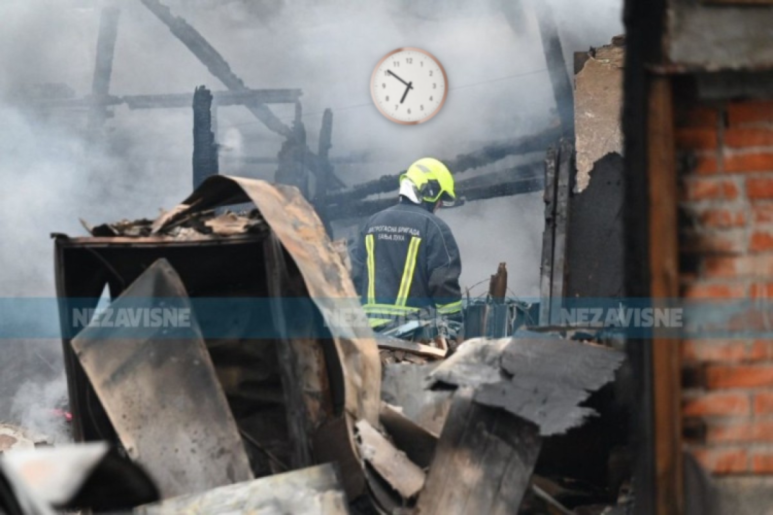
6:51
